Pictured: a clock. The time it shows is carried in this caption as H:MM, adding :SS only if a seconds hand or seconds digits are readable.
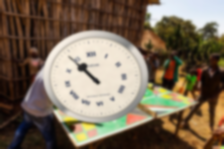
10:54
